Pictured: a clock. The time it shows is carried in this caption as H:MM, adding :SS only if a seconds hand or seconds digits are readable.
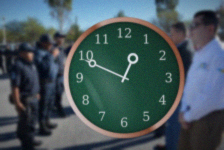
12:49
